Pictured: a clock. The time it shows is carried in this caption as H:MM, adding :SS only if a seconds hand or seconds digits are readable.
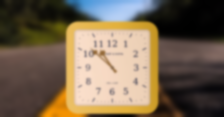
10:52
